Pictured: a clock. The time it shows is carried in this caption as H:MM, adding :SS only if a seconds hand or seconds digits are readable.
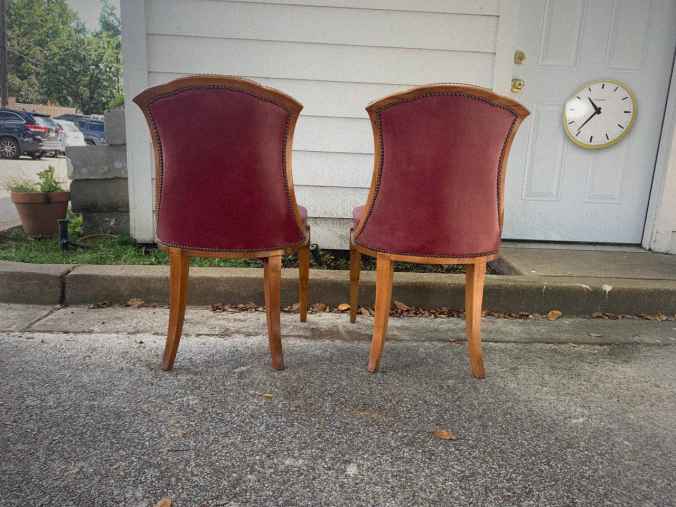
10:36
